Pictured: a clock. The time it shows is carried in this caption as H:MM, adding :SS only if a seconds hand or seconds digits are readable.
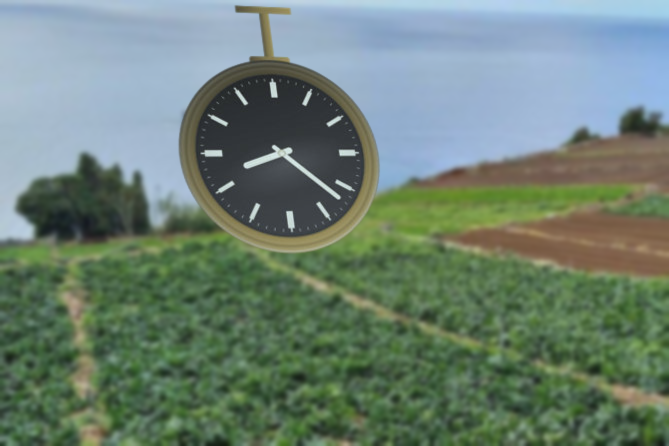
8:22
